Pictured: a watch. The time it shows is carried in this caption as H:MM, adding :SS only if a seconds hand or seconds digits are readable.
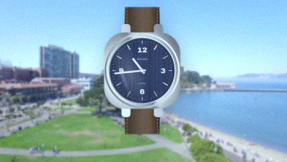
10:44
